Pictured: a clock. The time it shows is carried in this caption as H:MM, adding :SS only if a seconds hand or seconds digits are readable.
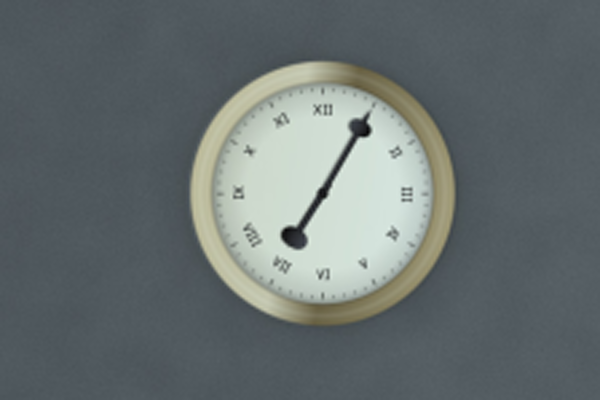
7:05
